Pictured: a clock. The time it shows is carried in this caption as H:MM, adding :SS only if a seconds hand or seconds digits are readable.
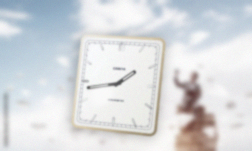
1:43
